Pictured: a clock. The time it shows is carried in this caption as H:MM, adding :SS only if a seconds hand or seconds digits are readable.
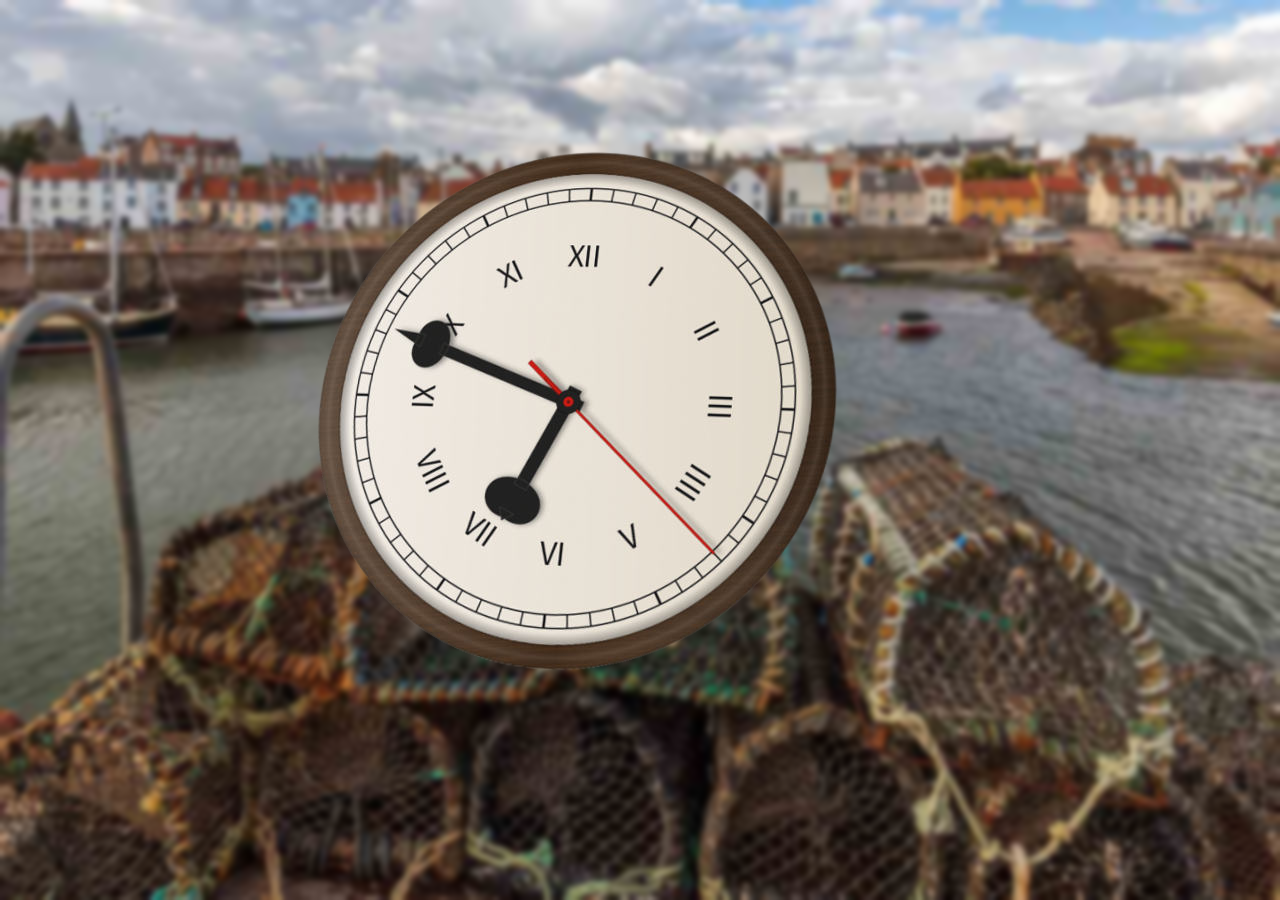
6:48:22
